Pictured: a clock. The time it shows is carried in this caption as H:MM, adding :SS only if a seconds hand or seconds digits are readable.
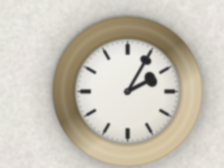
2:05
